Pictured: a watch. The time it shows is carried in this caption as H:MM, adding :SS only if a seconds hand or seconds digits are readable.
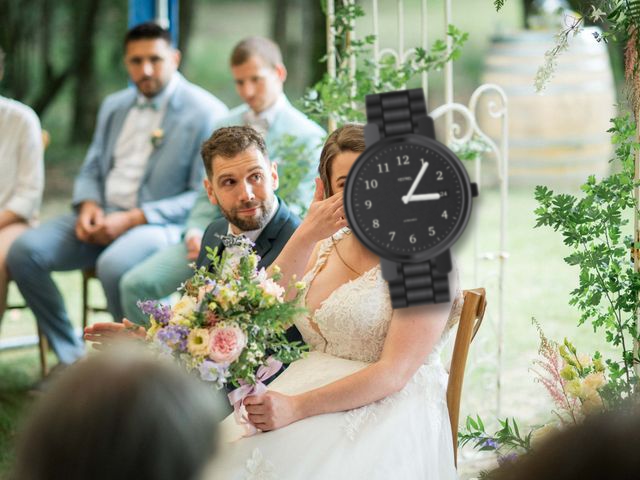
3:06
